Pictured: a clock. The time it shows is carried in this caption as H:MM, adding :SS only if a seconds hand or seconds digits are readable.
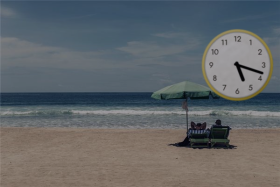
5:18
